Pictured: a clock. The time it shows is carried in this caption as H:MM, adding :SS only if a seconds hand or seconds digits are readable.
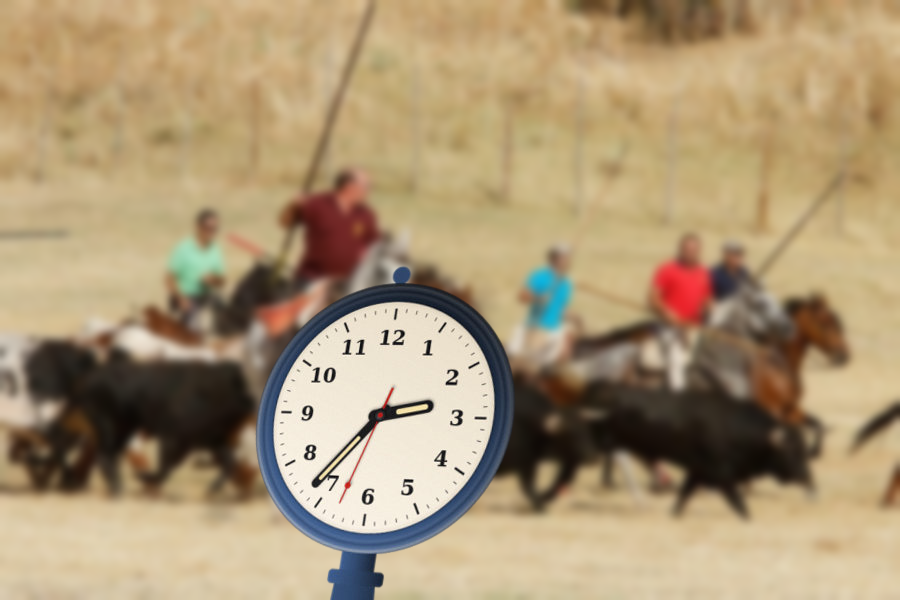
2:36:33
